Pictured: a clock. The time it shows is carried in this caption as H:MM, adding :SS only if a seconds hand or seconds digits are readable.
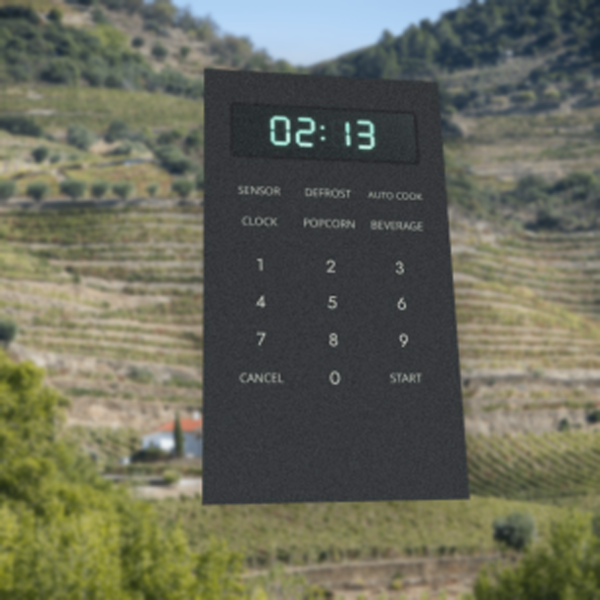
2:13
